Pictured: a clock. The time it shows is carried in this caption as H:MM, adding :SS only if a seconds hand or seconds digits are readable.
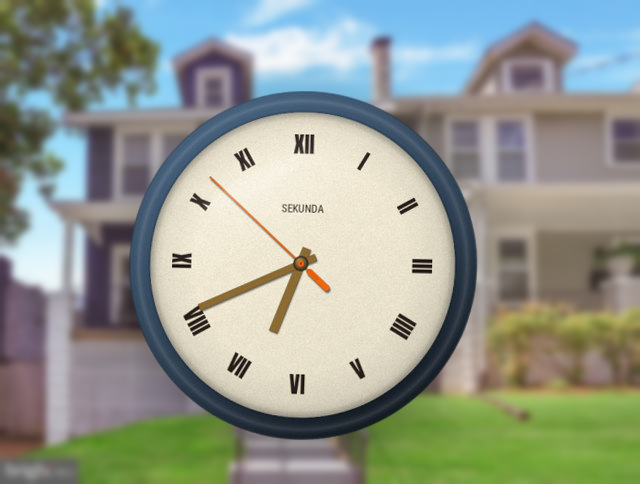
6:40:52
